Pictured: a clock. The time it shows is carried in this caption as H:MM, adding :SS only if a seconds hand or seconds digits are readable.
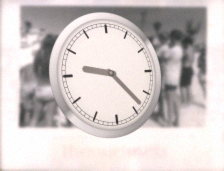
9:23
